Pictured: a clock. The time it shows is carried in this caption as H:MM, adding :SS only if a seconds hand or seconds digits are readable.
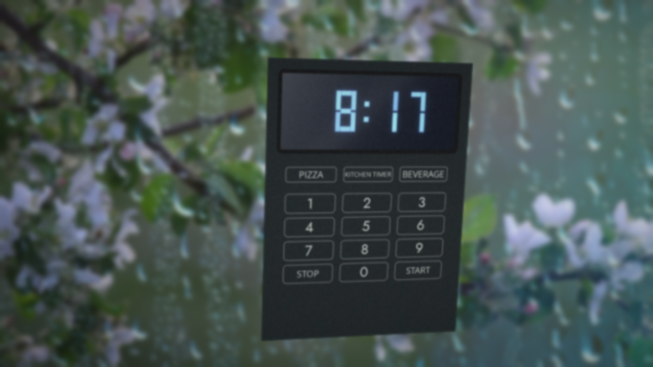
8:17
